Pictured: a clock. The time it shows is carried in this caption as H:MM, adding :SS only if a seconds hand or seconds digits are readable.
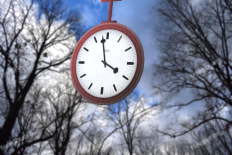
3:58
